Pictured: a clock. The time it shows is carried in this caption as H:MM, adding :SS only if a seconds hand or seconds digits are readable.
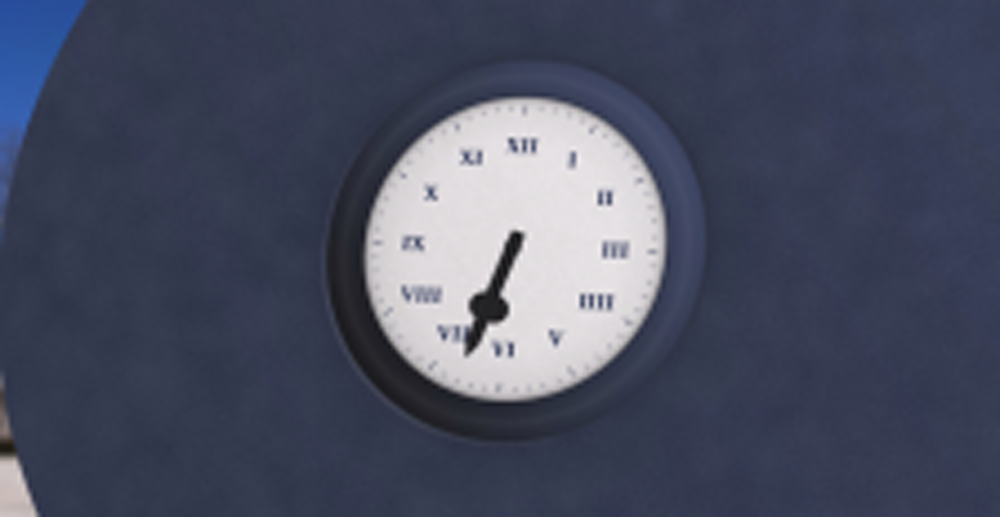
6:33
